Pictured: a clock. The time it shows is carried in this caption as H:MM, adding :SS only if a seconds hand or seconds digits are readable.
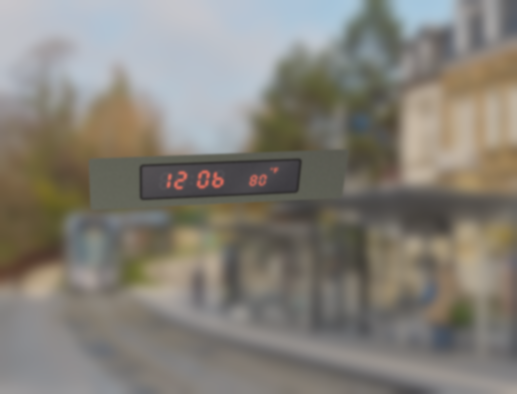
12:06
